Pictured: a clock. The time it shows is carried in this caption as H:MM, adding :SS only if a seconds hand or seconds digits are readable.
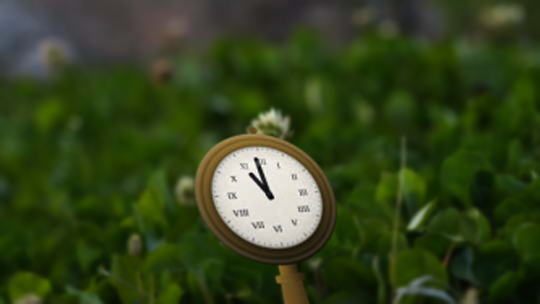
10:59
